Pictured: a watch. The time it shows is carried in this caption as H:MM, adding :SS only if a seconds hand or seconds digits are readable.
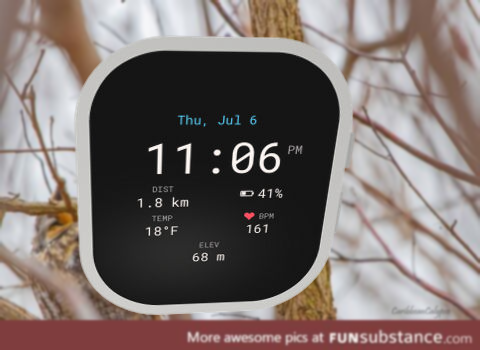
11:06
